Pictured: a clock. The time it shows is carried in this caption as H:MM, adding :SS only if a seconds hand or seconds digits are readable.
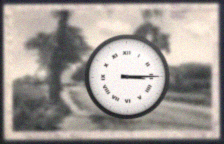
3:15
